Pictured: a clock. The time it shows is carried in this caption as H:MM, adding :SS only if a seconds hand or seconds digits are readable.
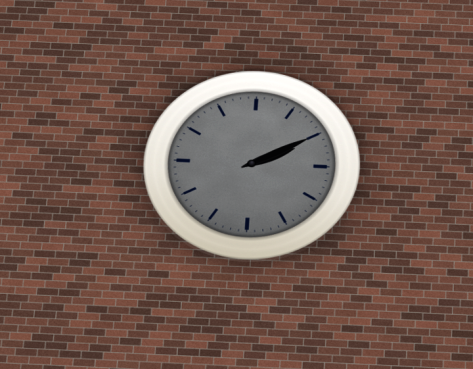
2:10
